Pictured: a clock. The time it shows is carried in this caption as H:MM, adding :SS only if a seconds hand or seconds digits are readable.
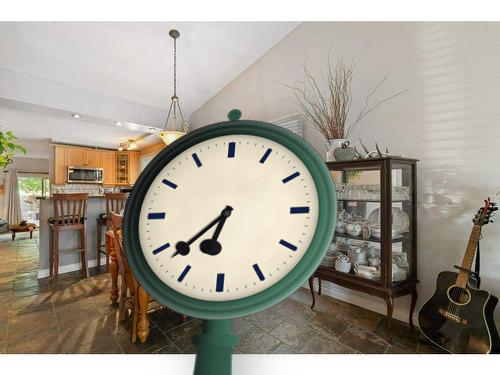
6:38
